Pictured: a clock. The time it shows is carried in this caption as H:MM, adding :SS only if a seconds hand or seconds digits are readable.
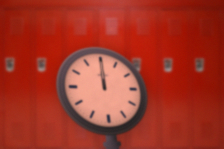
12:00
